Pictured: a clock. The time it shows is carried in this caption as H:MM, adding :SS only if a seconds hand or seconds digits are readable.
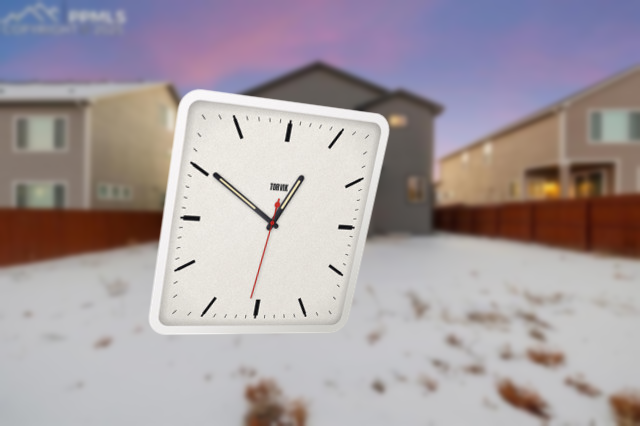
12:50:31
